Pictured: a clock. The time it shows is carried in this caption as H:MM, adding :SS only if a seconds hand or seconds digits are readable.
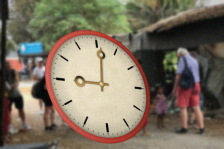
9:01
